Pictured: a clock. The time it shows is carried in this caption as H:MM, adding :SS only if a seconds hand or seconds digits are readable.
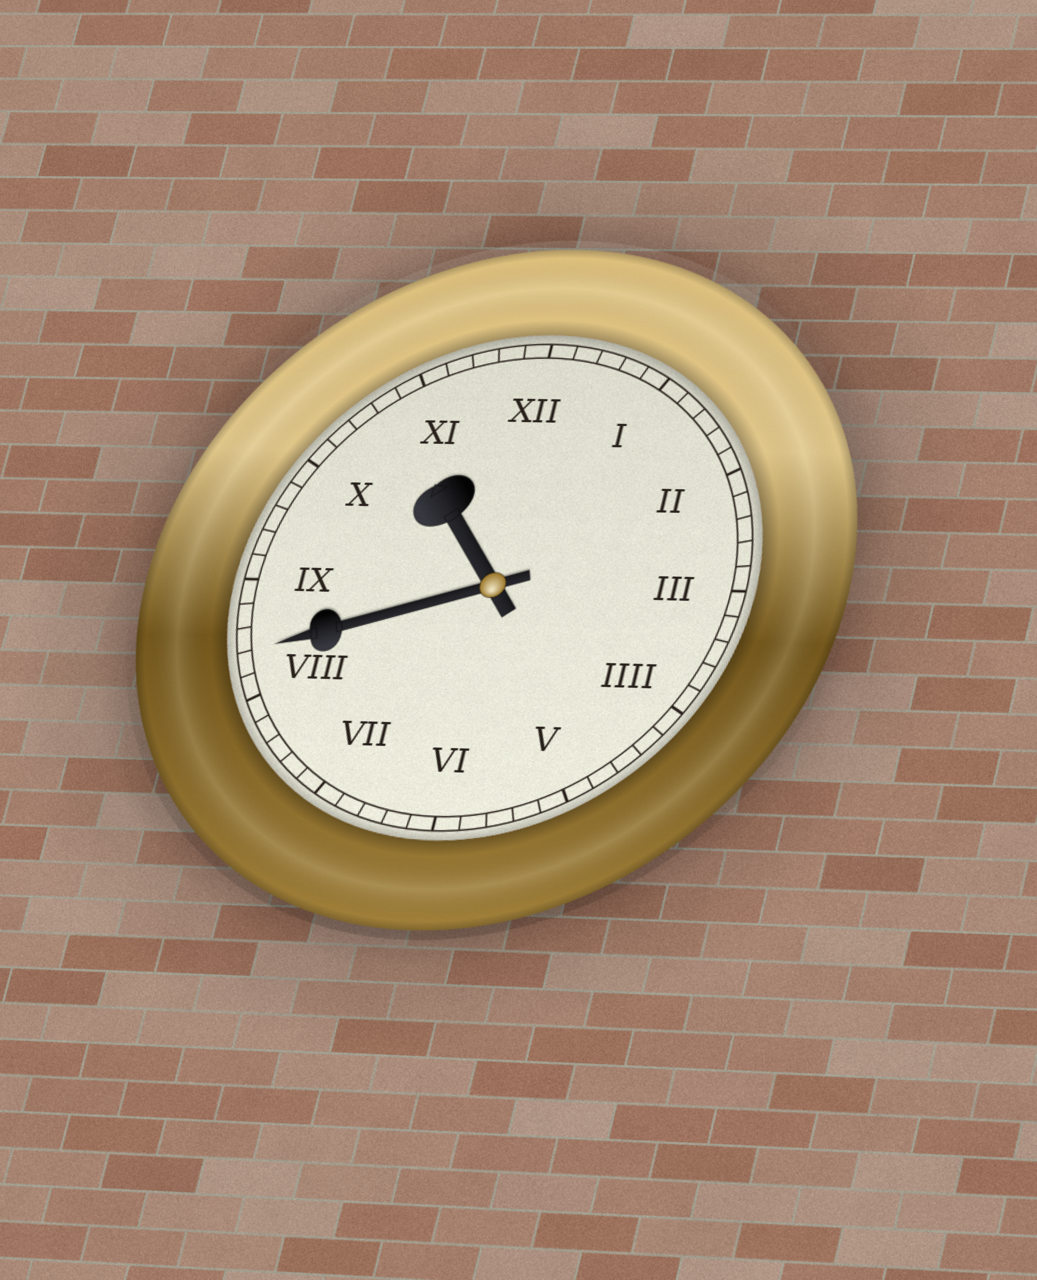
10:42
